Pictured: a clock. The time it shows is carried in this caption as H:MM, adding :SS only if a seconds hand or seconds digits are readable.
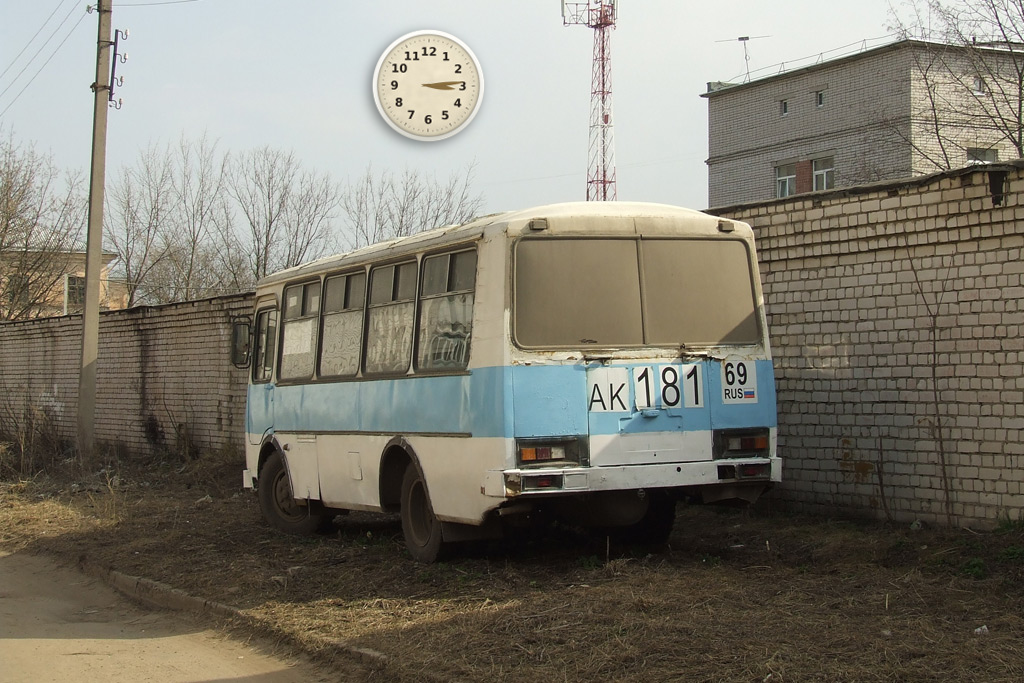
3:14
